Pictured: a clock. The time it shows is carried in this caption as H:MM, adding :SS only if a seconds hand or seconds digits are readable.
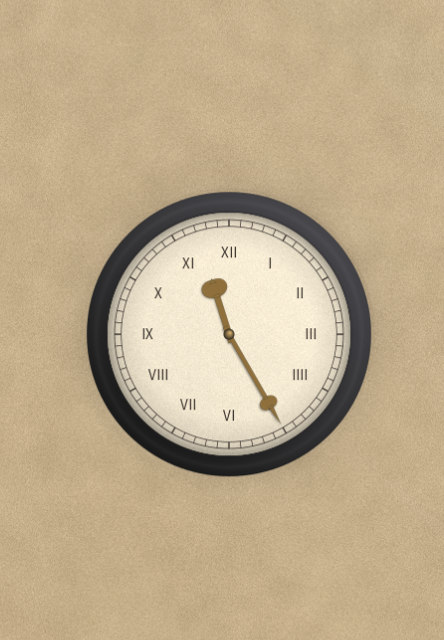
11:25
